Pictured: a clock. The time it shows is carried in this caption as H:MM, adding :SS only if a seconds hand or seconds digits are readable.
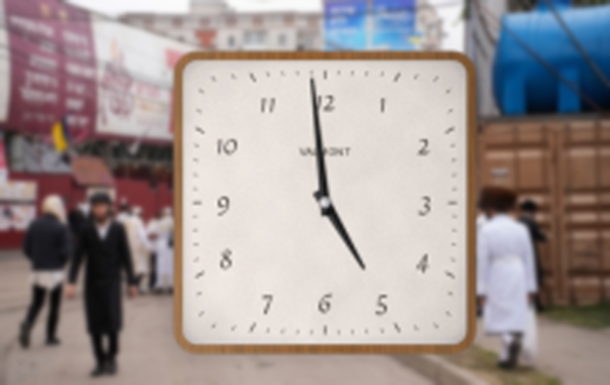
4:59
